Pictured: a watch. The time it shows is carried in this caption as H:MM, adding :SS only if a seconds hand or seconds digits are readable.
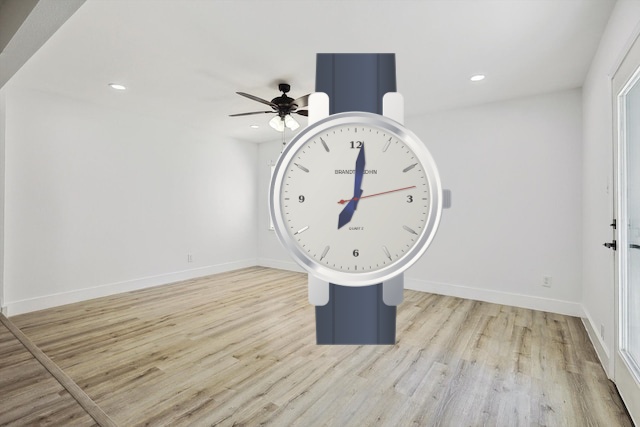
7:01:13
